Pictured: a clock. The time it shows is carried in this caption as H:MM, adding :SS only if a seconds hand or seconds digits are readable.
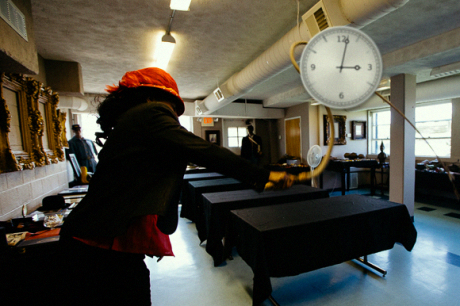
3:02
